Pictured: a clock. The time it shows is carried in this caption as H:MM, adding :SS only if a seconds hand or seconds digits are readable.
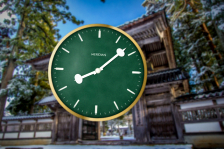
8:08
